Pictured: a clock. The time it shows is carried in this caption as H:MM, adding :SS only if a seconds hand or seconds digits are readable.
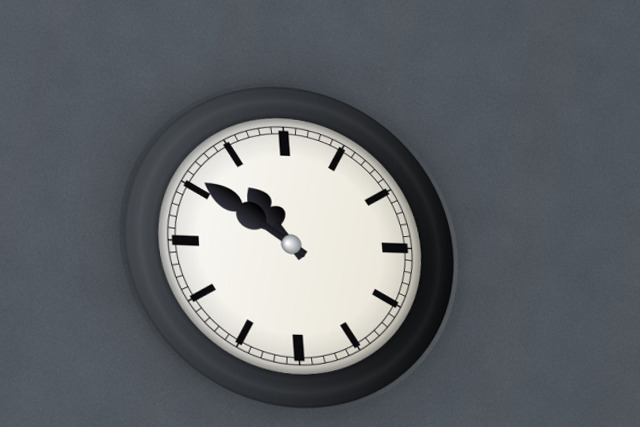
10:51
